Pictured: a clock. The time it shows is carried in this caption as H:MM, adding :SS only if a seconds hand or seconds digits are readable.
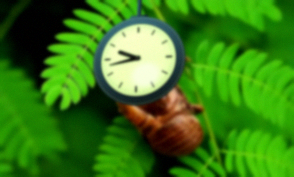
9:43
